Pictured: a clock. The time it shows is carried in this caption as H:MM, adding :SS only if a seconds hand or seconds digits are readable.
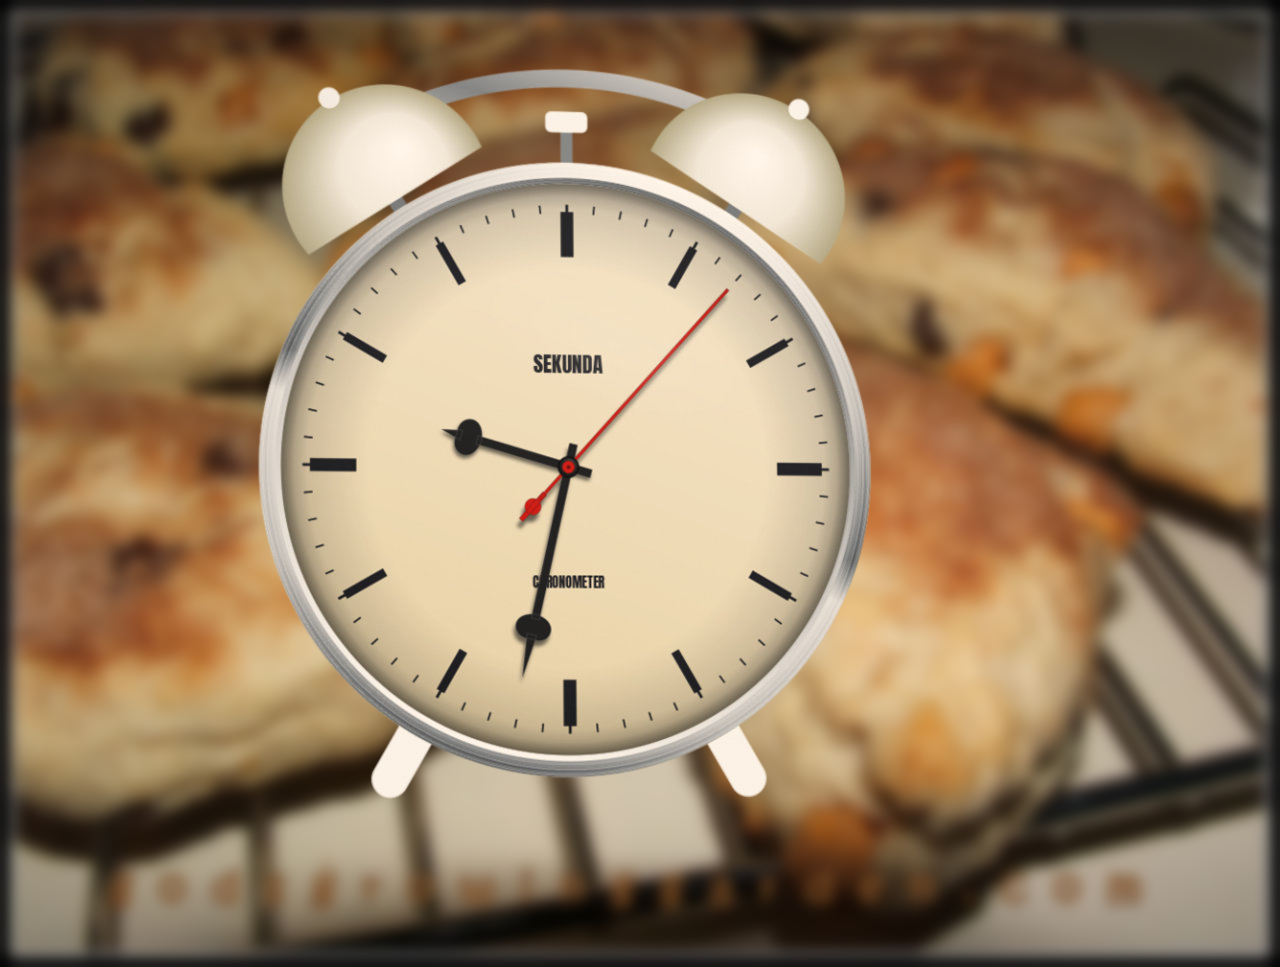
9:32:07
